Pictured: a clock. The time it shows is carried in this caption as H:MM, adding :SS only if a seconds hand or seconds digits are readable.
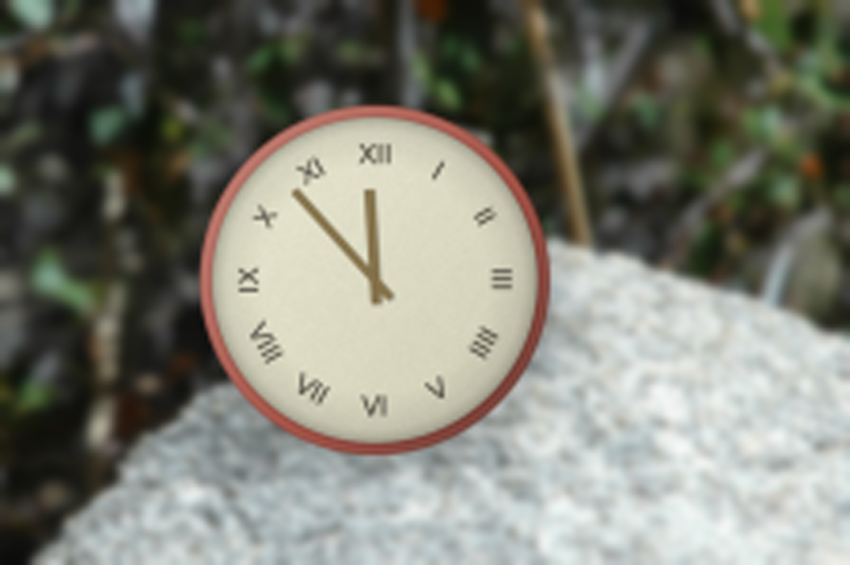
11:53
